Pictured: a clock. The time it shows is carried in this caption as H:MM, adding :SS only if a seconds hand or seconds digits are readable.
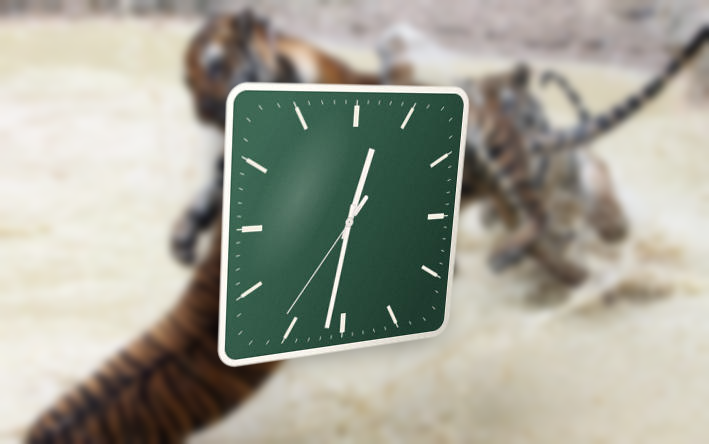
12:31:36
